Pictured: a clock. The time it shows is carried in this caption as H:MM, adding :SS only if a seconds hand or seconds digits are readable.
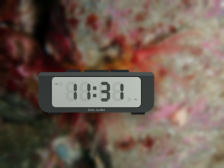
11:31
